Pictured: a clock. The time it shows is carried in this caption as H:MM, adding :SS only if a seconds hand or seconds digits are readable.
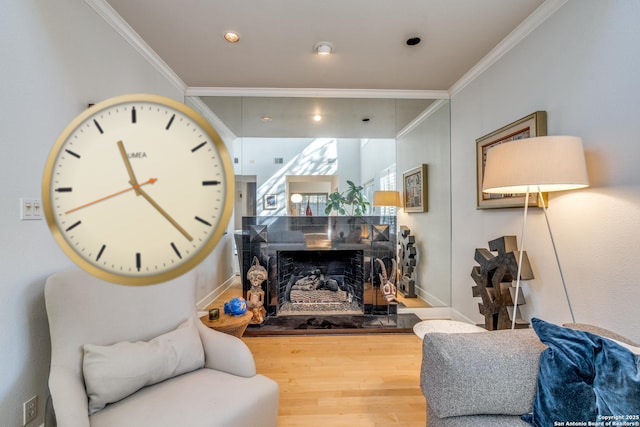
11:22:42
